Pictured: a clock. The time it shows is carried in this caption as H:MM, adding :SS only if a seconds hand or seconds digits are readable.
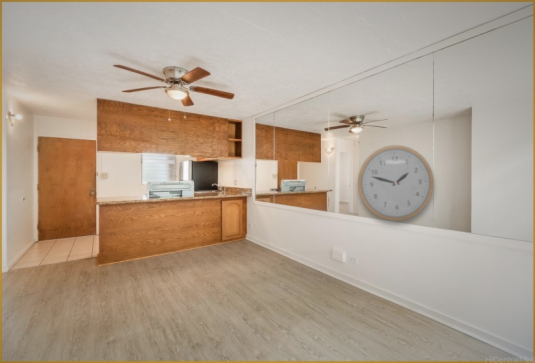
1:48
